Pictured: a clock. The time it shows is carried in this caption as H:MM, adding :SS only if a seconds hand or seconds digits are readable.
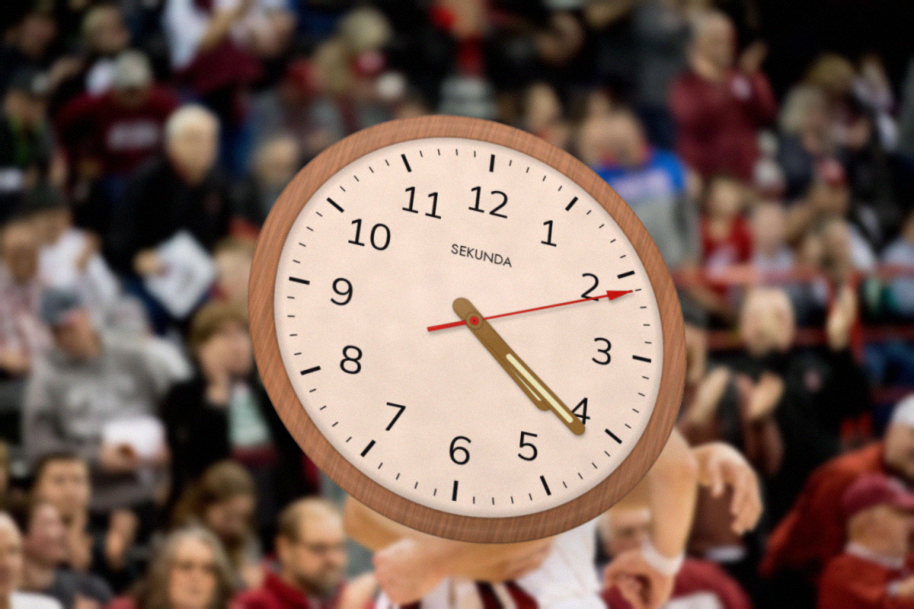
4:21:11
